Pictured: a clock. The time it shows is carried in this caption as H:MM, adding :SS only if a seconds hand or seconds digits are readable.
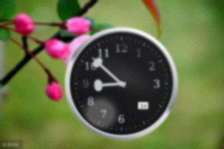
8:52
